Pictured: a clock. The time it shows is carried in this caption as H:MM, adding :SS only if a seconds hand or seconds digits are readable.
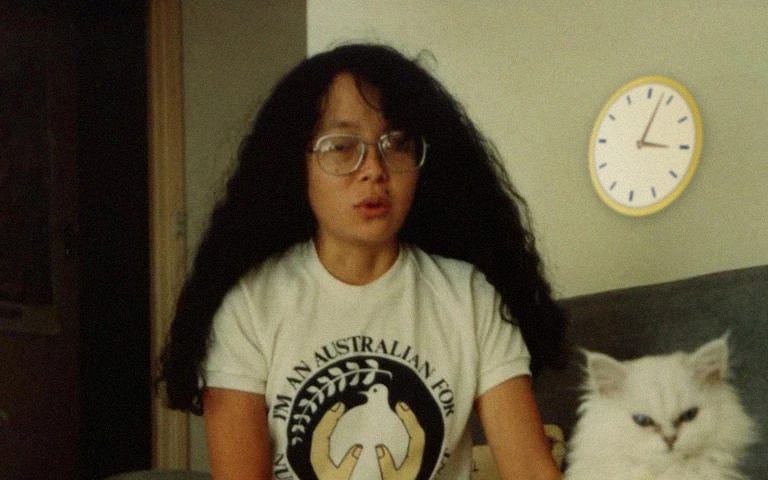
3:03
